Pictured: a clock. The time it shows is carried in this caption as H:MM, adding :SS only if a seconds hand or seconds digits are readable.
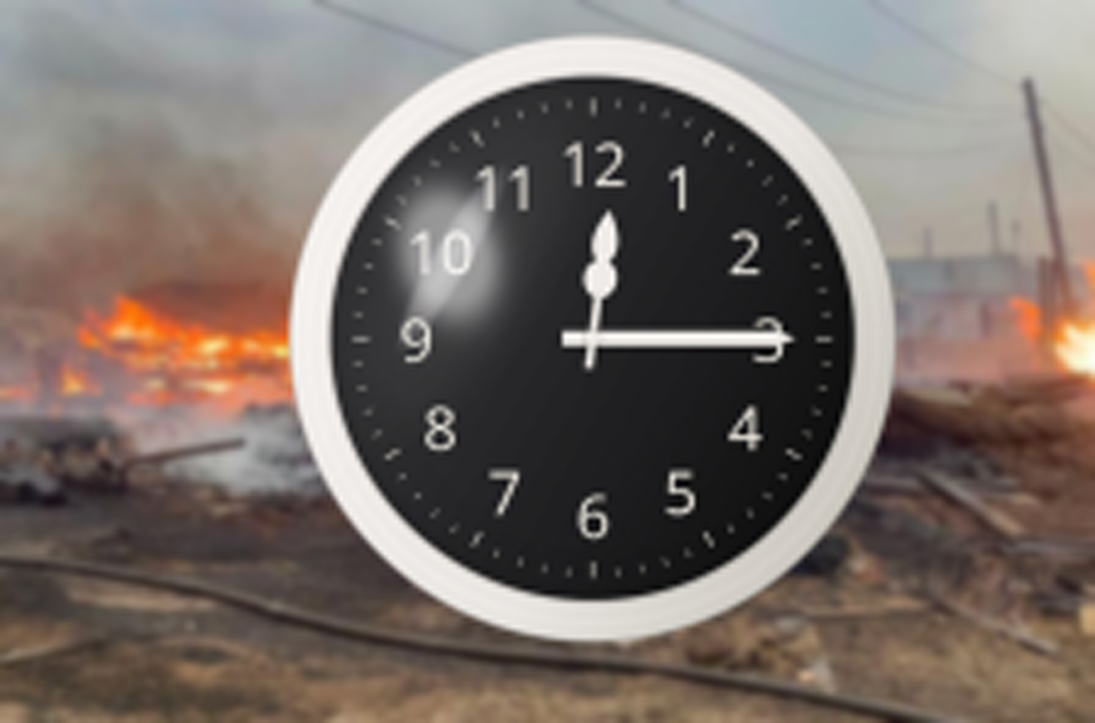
12:15
